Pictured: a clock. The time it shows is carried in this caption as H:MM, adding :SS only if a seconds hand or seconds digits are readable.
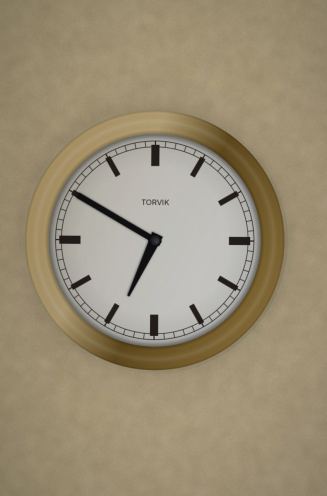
6:50
